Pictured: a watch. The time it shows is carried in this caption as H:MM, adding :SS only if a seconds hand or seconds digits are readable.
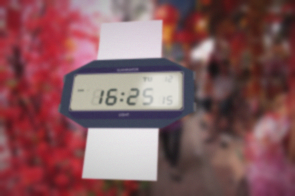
16:25
